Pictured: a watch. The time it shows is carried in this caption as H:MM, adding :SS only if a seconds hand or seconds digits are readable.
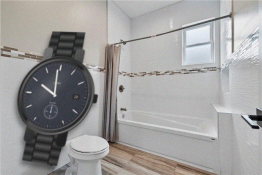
9:59
